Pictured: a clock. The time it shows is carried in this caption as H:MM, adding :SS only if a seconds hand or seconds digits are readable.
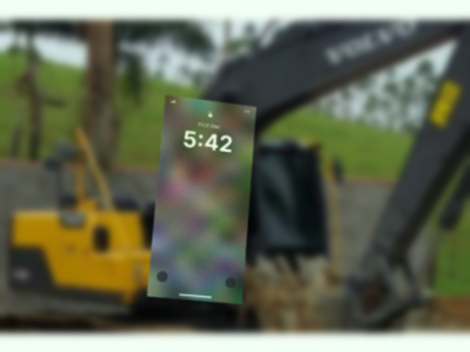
5:42
